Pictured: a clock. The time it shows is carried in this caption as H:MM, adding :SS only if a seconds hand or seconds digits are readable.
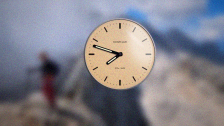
7:48
